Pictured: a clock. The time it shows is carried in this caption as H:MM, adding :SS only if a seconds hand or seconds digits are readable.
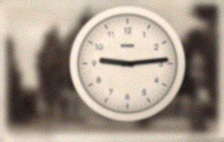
9:14
